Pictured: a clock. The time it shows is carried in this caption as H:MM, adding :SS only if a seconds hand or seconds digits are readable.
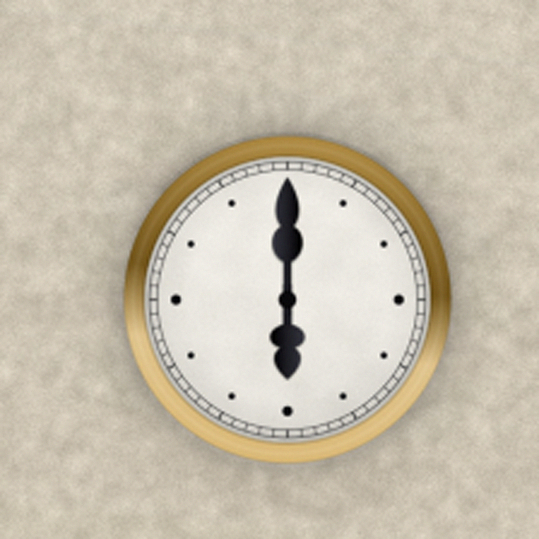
6:00
